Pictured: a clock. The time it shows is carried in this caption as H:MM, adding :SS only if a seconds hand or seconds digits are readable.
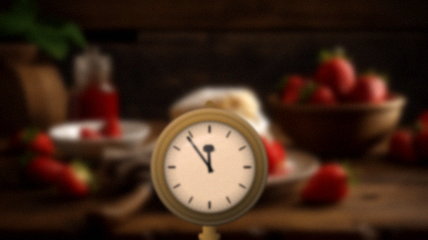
11:54
